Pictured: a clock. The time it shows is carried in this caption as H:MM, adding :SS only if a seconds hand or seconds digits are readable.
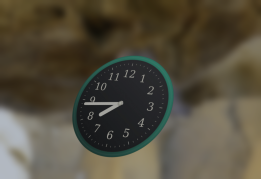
7:44
